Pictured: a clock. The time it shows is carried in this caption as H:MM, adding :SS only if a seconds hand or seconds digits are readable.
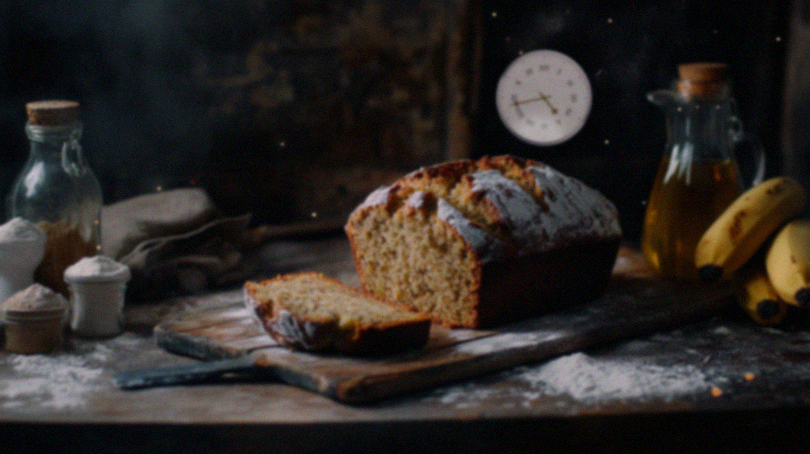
4:43
